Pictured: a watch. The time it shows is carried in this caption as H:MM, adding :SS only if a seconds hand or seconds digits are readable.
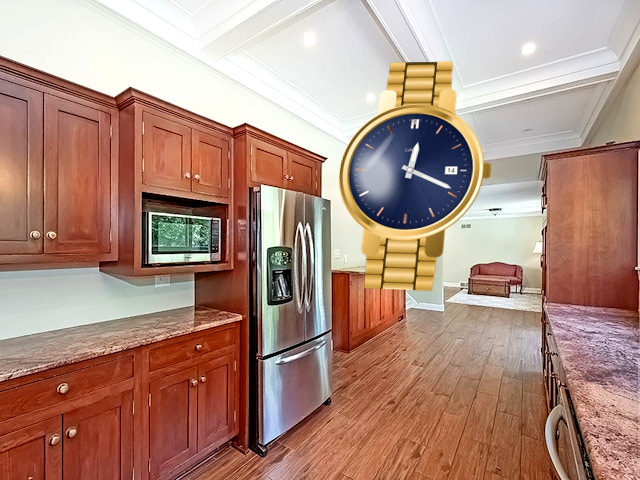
12:19
